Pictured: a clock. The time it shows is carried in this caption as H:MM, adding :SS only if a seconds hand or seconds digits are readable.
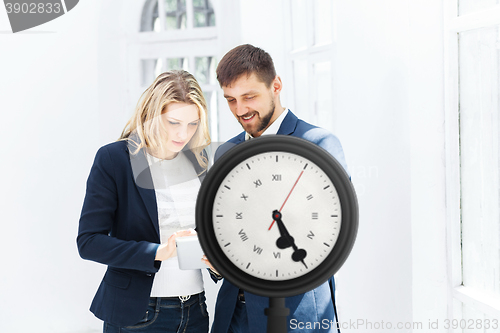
5:25:05
